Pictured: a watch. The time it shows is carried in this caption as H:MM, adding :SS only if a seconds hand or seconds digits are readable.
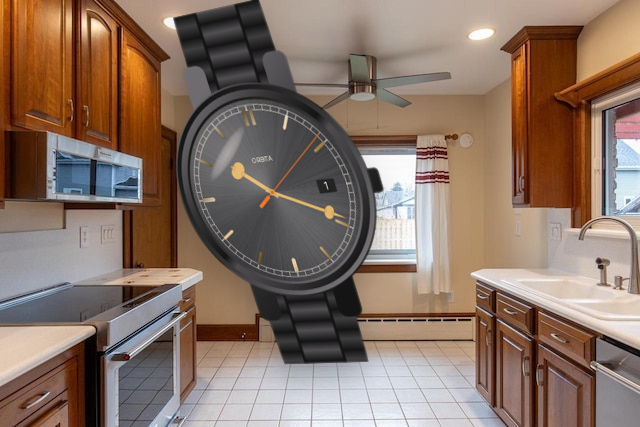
10:19:09
